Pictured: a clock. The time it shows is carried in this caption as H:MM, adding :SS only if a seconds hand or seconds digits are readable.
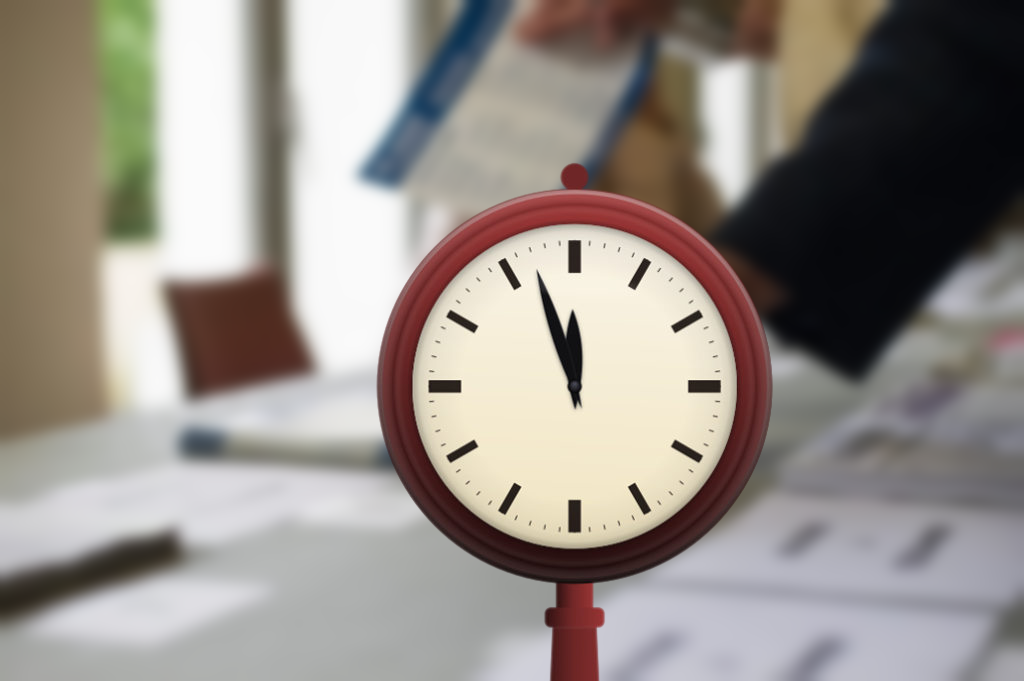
11:57
